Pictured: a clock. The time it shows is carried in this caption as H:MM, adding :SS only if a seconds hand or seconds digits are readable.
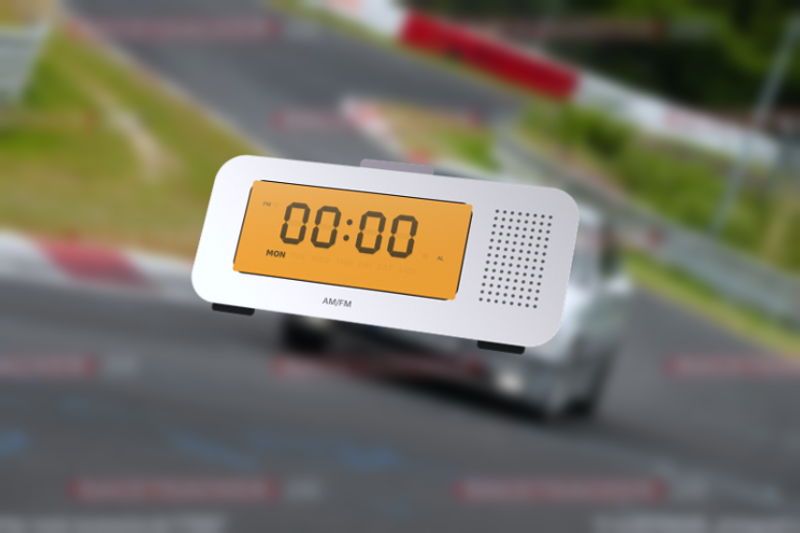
0:00
